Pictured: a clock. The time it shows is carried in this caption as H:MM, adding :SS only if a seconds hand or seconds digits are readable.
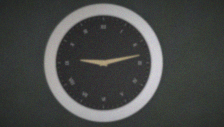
9:13
